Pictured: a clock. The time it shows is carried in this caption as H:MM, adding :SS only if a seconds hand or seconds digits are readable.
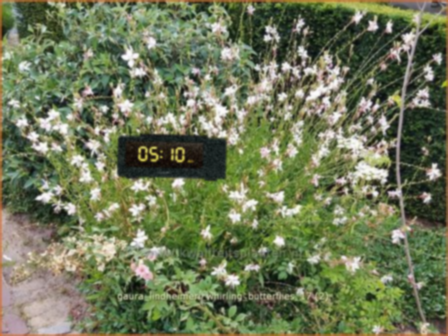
5:10
